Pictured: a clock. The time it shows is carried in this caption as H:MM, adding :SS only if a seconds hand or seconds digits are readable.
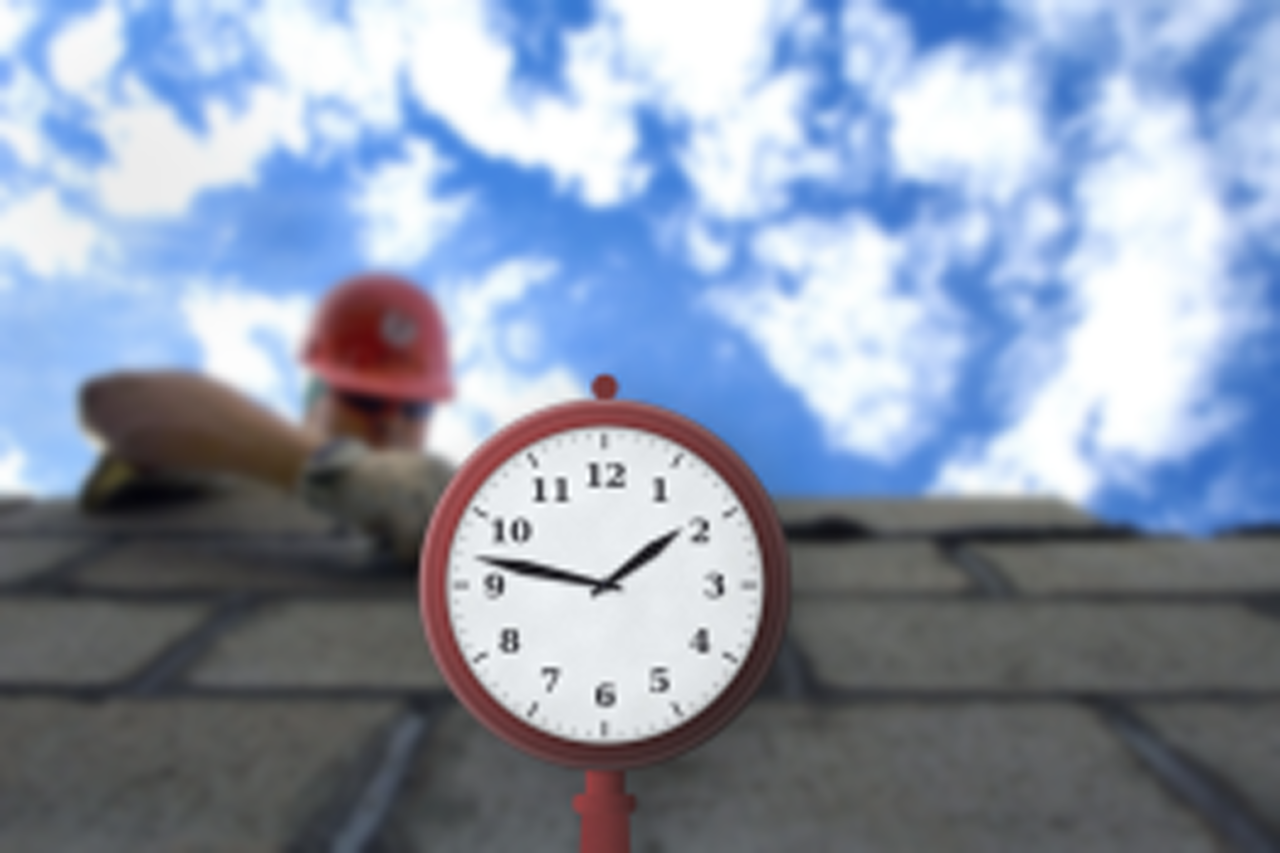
1:47
